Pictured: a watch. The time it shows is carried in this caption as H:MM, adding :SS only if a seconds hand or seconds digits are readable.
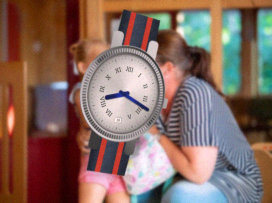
8:18
